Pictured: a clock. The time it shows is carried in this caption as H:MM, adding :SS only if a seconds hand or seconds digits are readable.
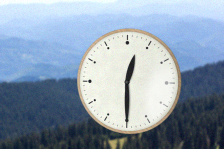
12:30
